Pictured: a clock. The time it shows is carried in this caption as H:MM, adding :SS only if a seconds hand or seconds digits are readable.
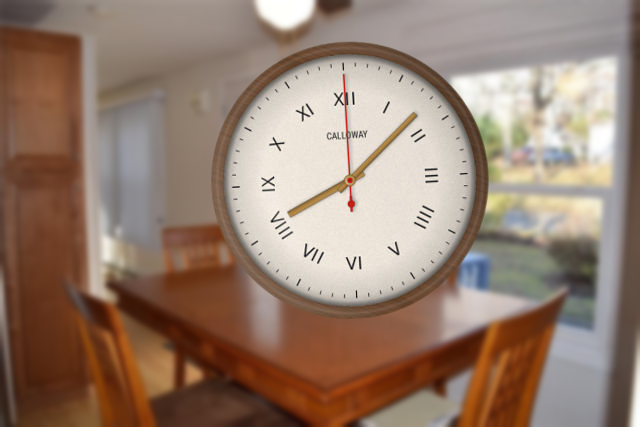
8:08:00
